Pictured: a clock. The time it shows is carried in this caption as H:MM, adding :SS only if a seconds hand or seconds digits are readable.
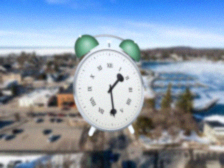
1:29
